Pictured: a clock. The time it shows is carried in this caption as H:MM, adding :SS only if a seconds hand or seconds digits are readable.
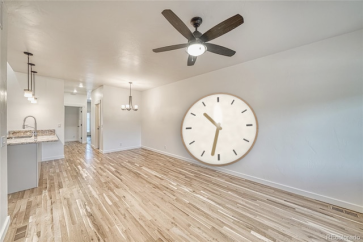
10:32
